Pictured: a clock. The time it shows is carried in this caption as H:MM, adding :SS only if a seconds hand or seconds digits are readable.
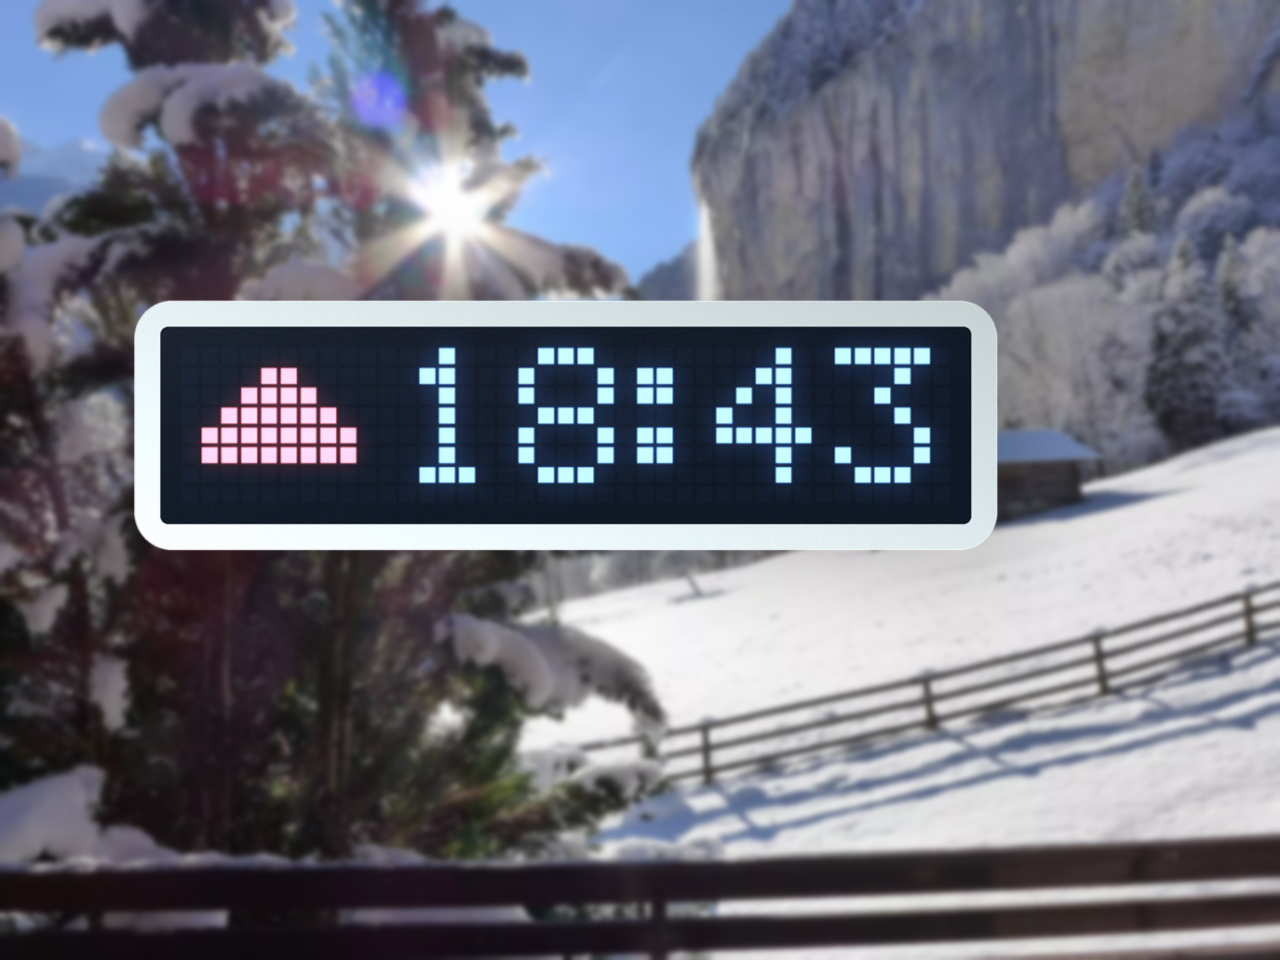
18:43
